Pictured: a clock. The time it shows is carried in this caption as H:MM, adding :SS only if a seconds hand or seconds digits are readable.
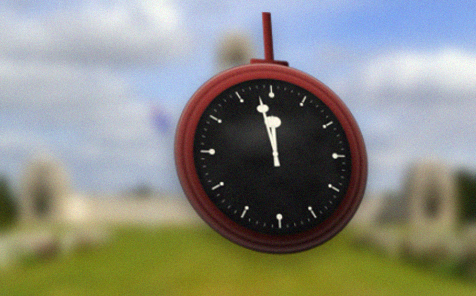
11:58
